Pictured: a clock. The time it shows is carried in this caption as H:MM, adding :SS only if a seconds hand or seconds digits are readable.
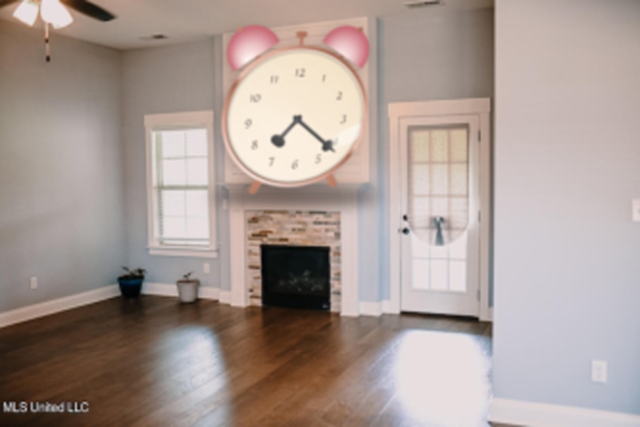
7:22
